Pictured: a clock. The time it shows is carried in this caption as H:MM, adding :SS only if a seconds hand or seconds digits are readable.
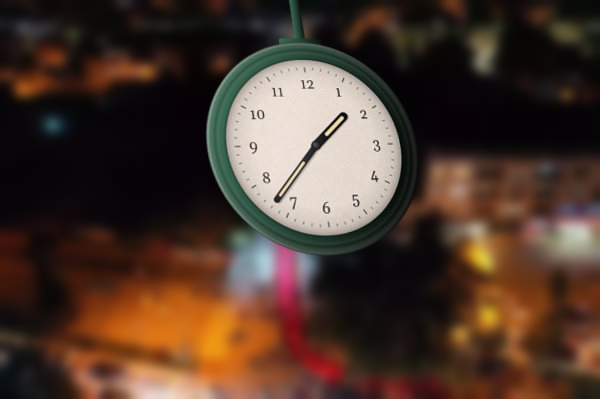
1:37
